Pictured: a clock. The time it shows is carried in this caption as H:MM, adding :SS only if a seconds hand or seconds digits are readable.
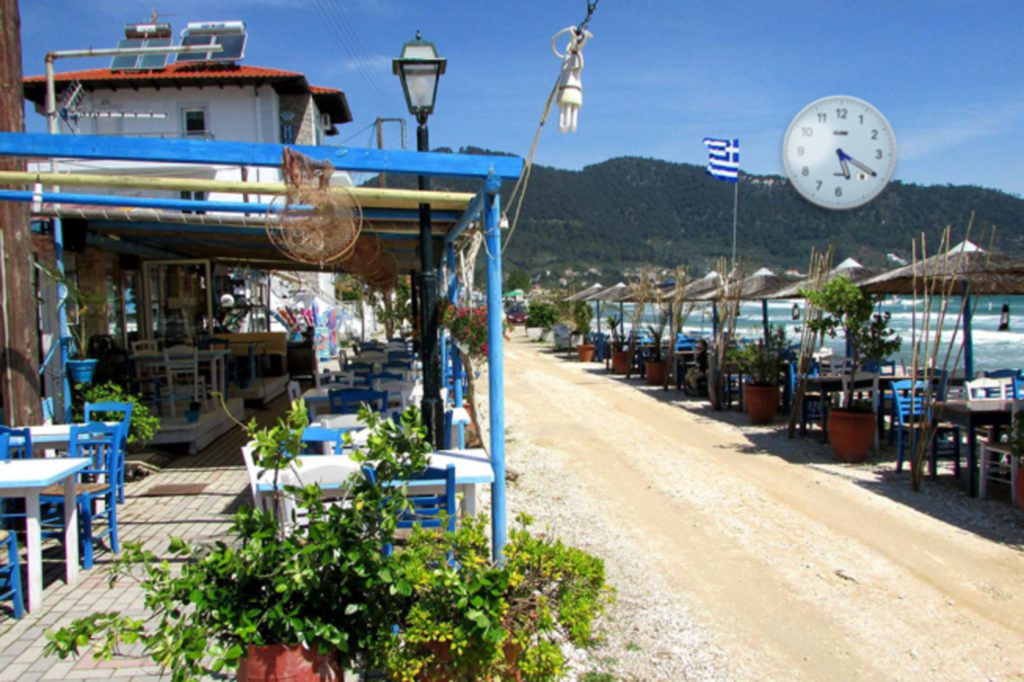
5:20
